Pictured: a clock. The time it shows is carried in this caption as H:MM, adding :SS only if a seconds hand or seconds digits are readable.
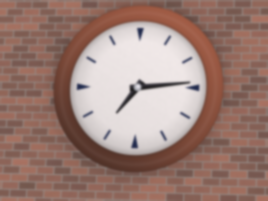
7:14
